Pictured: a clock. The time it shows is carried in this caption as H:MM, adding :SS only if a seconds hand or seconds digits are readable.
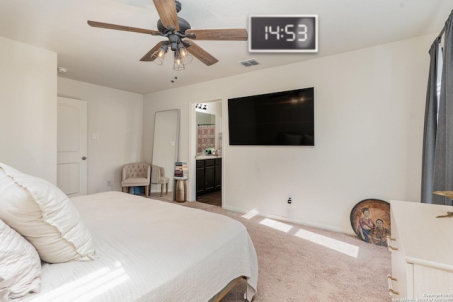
14:53
